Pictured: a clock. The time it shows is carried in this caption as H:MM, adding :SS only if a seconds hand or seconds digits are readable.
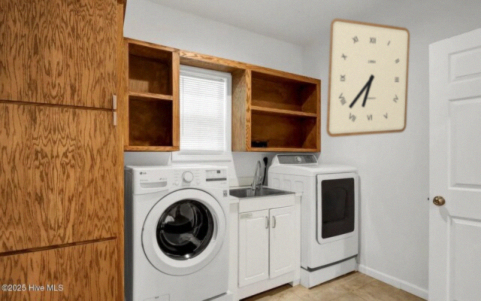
6:37
